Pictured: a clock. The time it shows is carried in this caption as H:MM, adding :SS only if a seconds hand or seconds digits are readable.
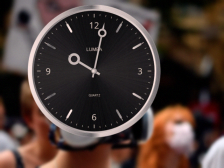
10:02
